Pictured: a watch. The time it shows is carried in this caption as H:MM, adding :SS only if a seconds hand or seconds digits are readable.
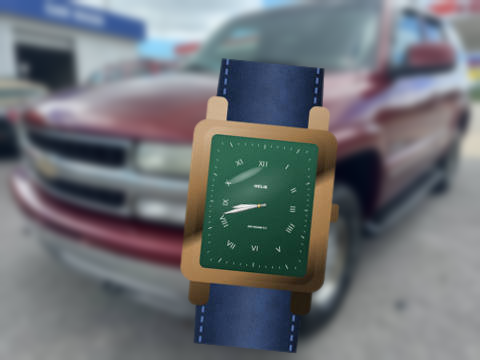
8:42
